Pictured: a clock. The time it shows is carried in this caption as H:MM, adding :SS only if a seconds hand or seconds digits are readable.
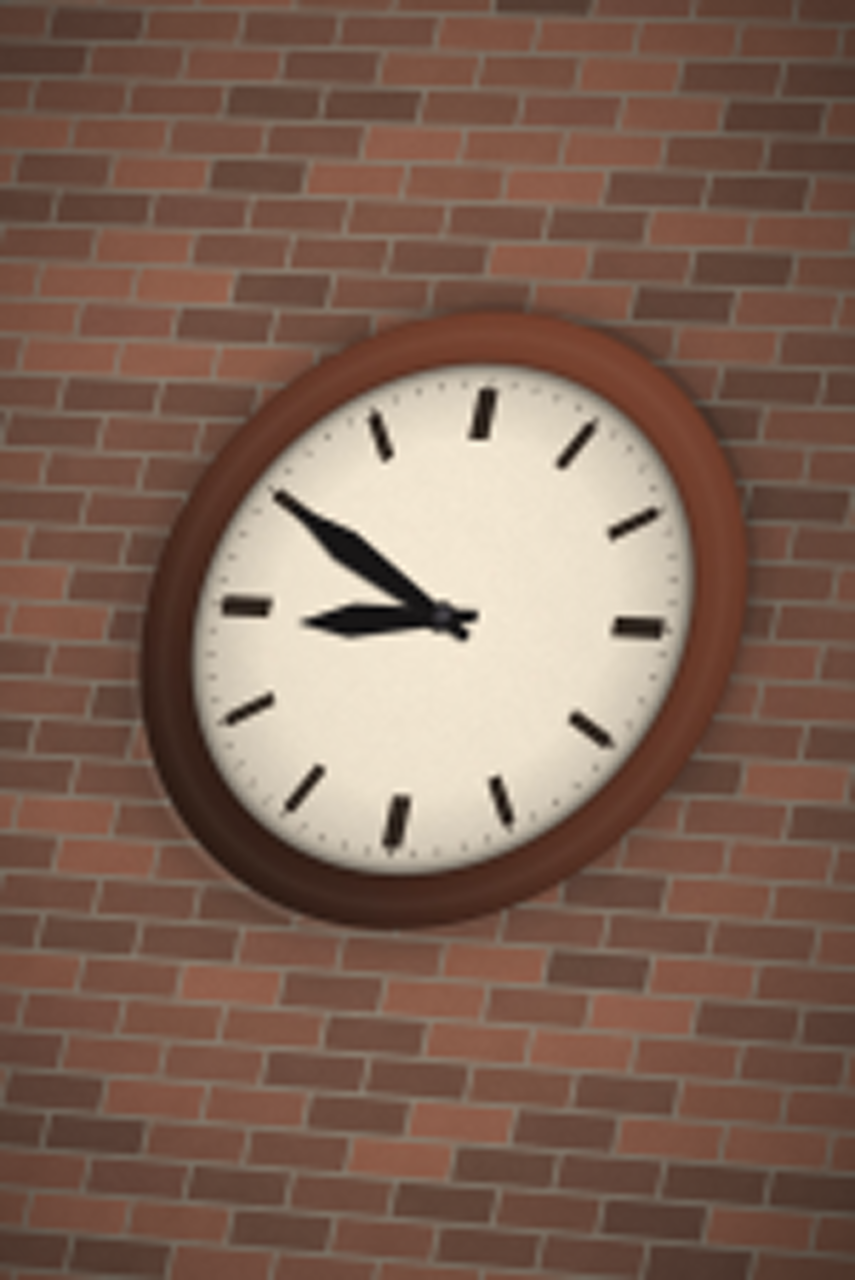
8:50
